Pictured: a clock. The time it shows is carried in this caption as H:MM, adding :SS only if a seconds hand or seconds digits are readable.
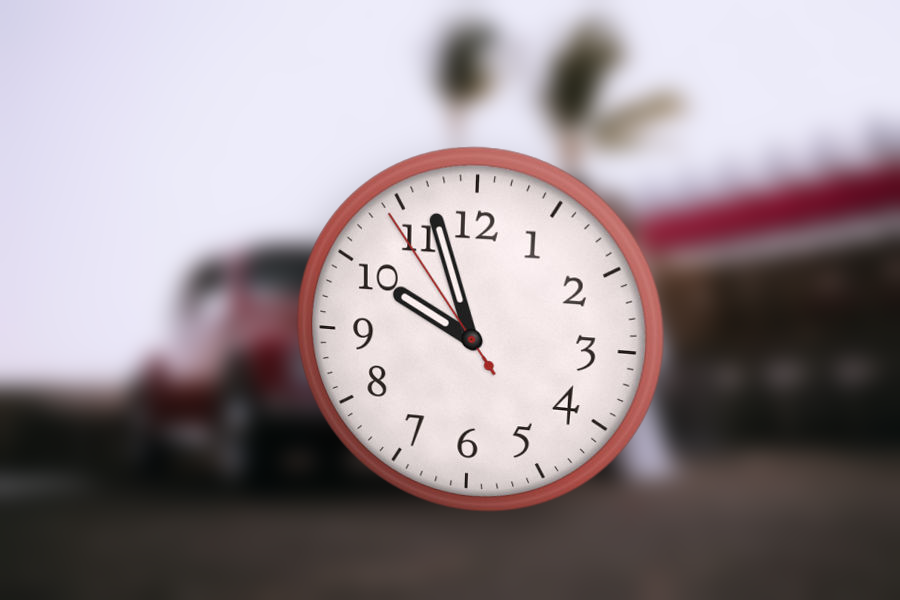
9:56:54
